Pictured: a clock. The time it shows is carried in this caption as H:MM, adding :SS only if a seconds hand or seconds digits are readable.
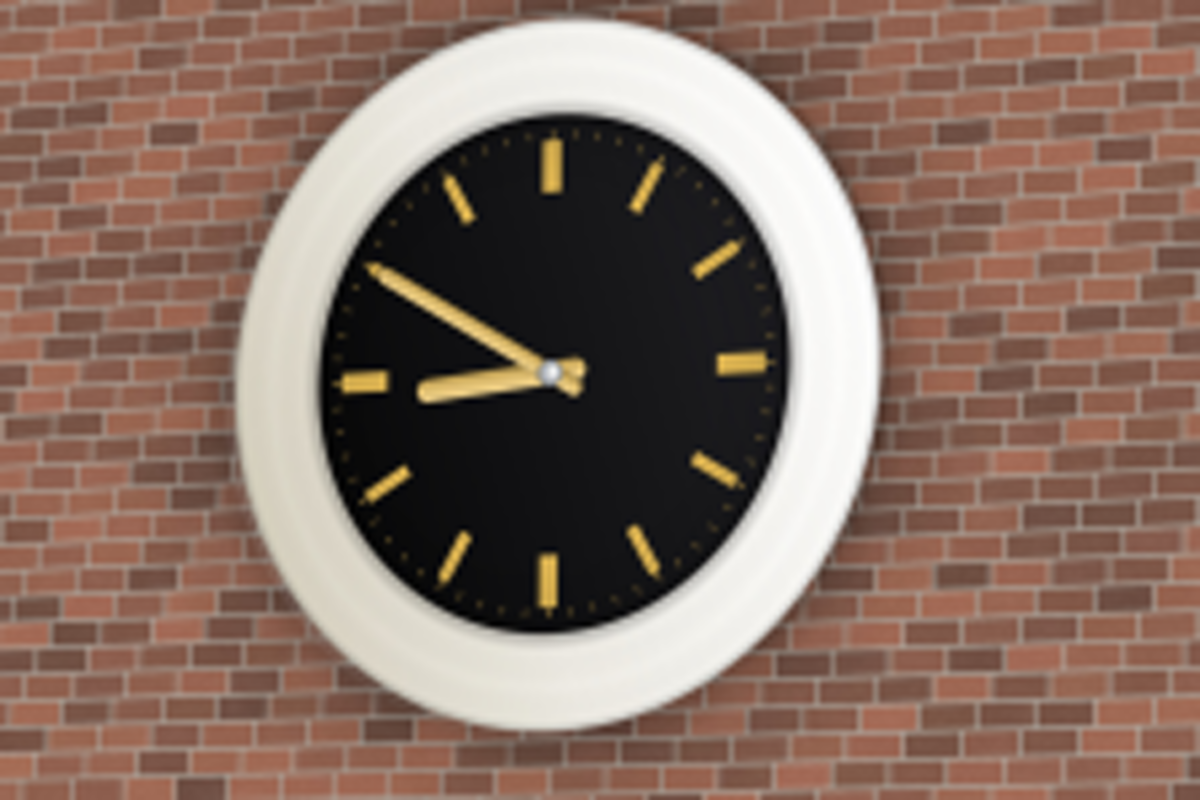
8:50
